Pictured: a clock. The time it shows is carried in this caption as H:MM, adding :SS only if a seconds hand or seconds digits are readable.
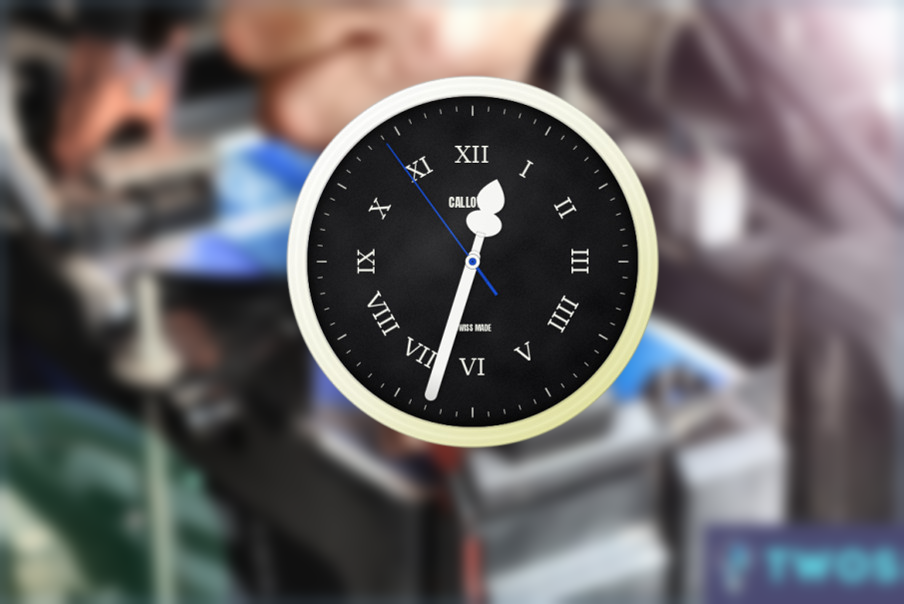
12:32:54
